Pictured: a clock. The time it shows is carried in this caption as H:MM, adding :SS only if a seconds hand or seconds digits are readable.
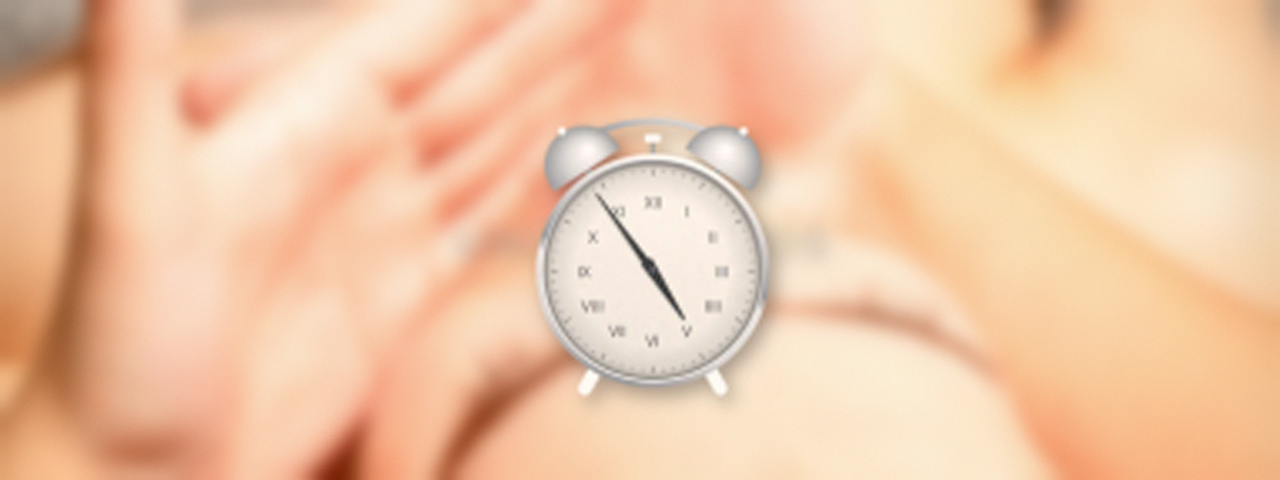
4:54
